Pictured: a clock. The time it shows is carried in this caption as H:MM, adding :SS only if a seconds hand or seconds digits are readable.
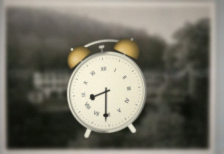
8:31
